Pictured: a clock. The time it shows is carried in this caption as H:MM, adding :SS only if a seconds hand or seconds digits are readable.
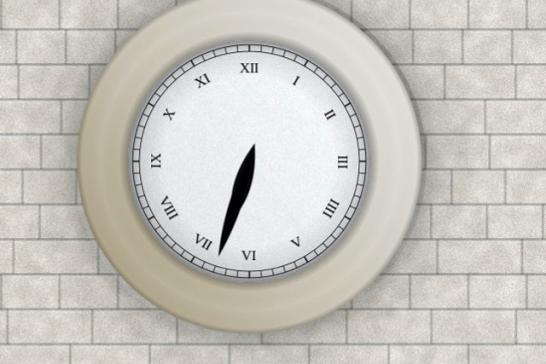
6:33
